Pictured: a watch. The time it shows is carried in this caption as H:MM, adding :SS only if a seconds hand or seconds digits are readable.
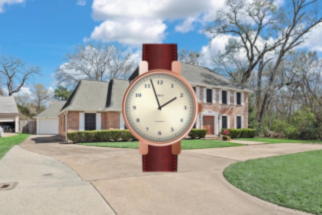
1:57
